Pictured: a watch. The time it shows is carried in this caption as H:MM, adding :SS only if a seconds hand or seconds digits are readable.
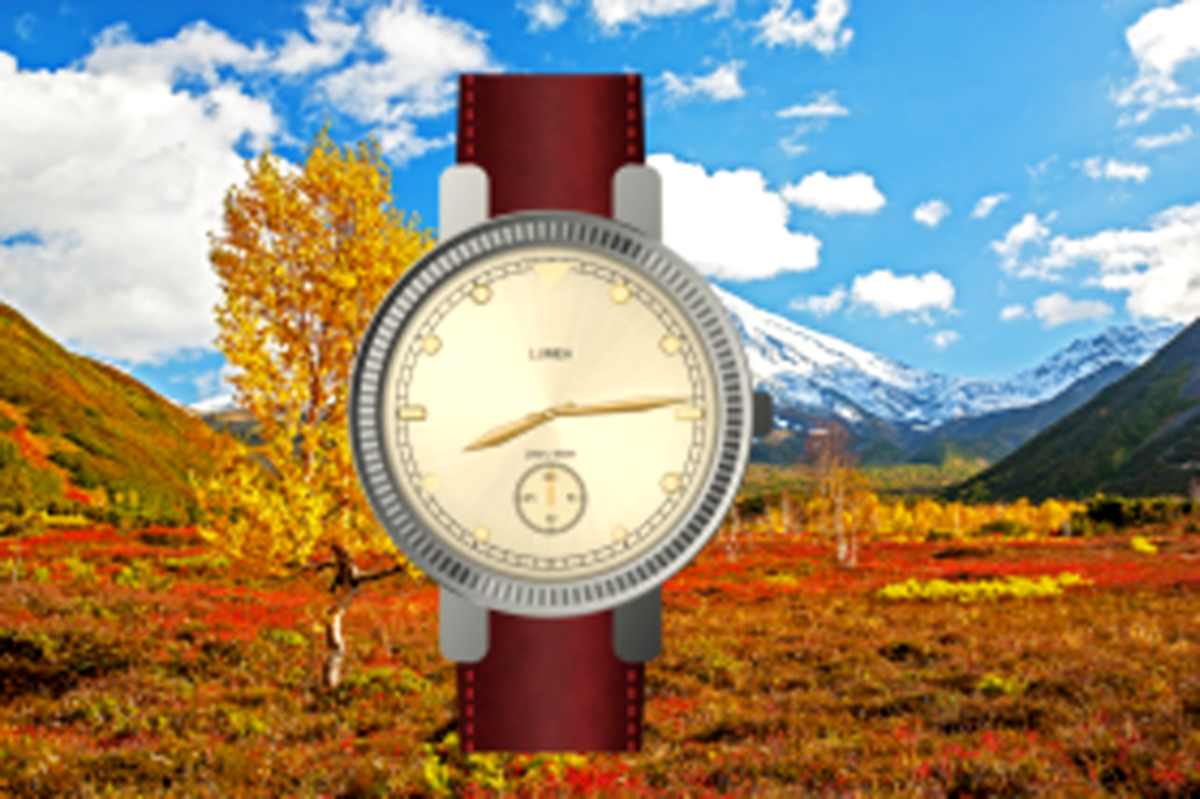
8:14
